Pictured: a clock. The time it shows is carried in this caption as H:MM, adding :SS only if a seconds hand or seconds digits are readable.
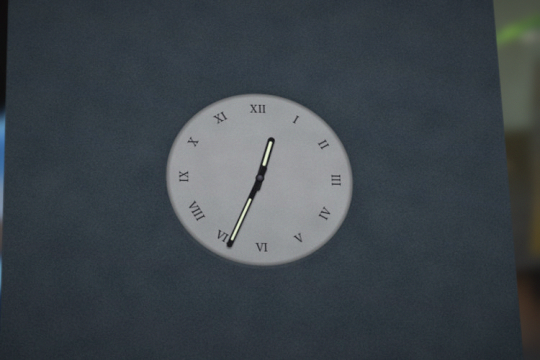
12:34
